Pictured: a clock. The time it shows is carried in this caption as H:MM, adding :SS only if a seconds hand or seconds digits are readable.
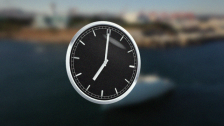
7:00
